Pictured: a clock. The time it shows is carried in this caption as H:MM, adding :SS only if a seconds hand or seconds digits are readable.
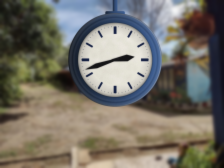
2:42
